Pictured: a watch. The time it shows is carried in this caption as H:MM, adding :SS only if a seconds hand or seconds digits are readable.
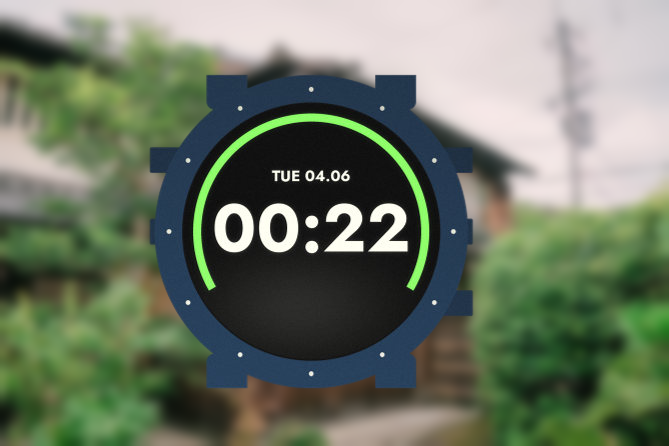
0:22
